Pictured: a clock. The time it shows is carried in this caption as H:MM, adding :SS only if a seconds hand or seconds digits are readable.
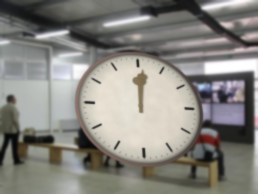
12:01
